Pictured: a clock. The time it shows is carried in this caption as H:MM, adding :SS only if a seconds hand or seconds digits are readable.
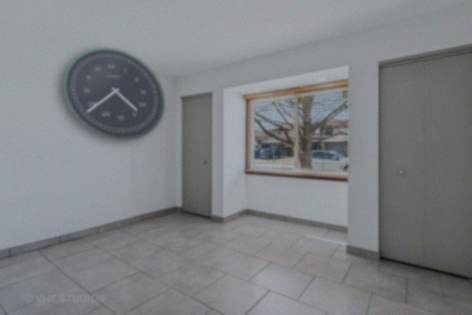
4:39
